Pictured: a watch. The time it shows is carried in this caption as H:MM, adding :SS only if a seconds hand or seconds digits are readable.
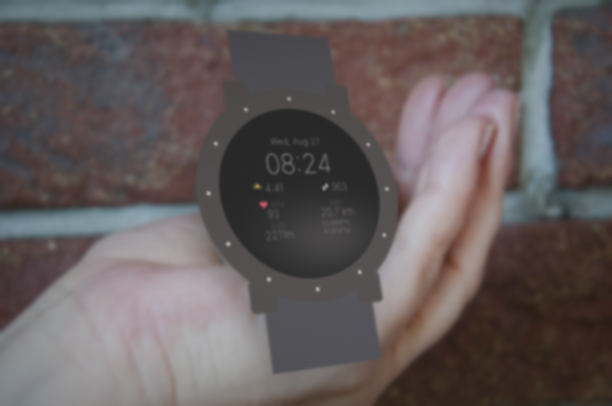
8:24
